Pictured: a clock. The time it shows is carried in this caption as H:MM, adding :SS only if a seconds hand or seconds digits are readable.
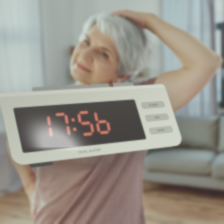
17:56
